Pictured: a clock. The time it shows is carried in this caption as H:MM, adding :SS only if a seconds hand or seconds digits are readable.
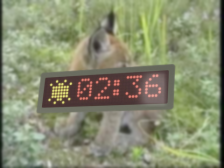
2:36
